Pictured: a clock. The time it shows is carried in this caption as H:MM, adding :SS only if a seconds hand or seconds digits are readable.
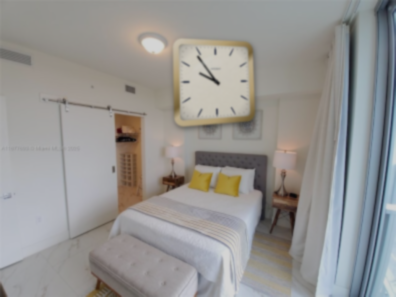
9:54
